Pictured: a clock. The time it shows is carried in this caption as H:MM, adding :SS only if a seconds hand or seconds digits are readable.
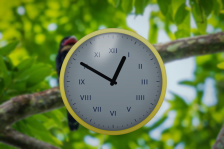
12:50
